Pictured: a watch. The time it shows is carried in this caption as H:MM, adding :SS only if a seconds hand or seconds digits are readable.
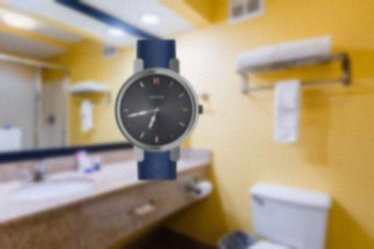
6:43
